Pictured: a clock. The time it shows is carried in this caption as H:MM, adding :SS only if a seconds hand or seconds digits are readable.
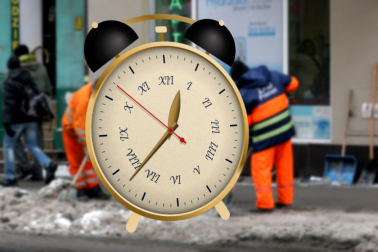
12:37:52
